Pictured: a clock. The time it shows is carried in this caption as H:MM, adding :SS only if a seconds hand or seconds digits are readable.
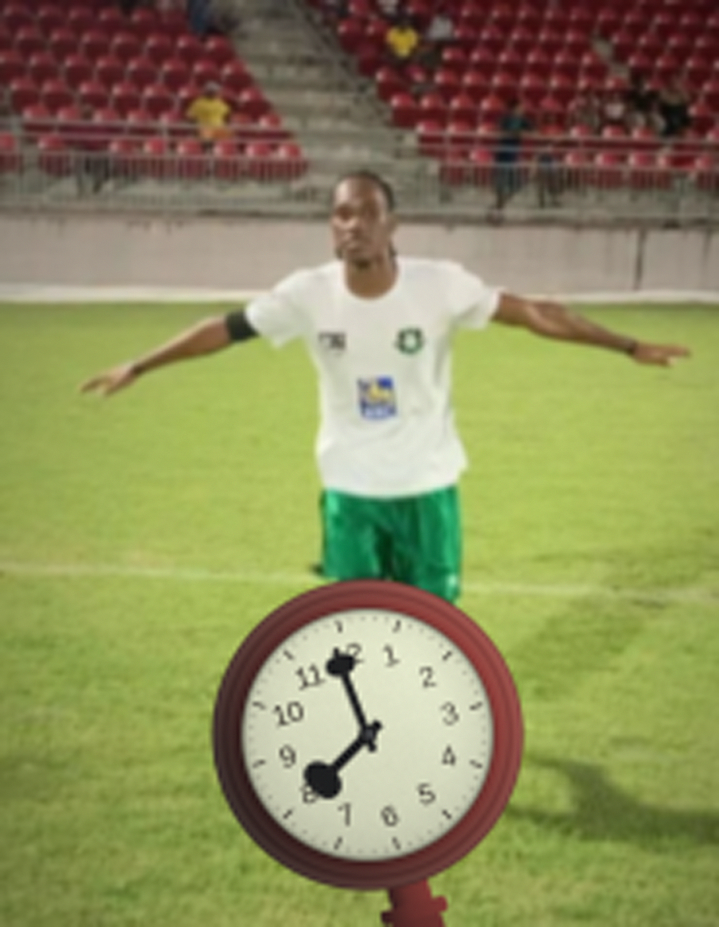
7:59
